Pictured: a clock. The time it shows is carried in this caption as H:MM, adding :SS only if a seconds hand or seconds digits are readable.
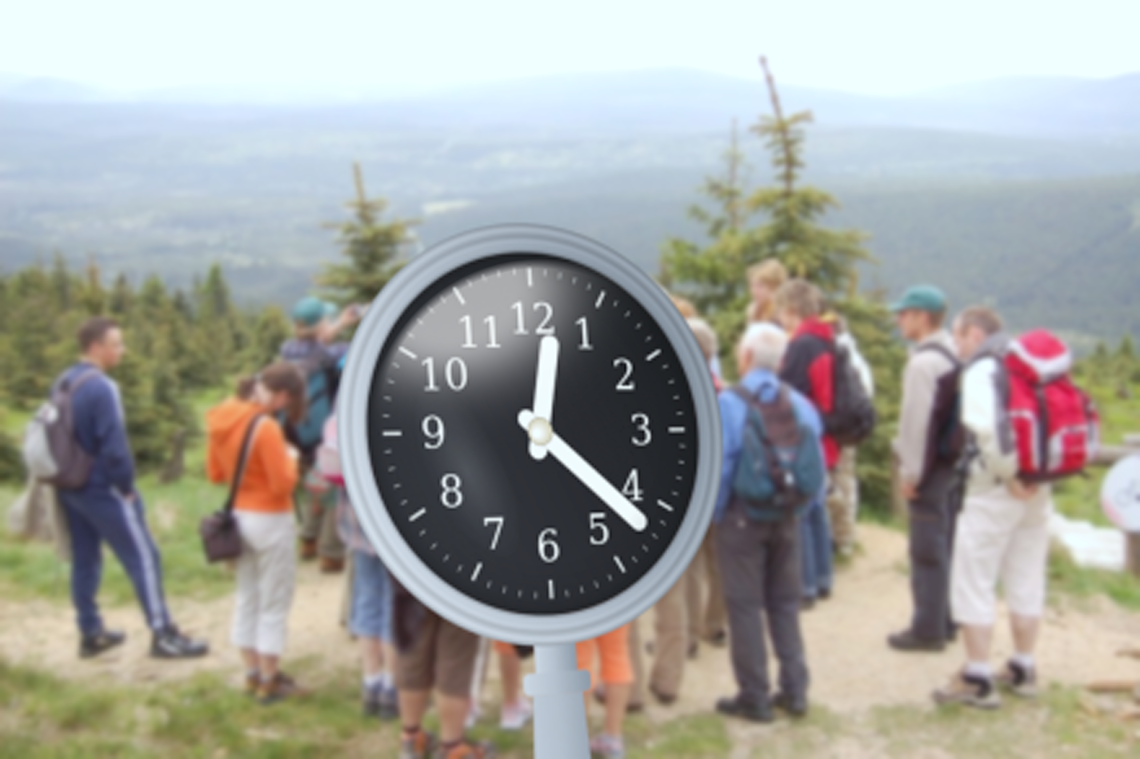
12:22
